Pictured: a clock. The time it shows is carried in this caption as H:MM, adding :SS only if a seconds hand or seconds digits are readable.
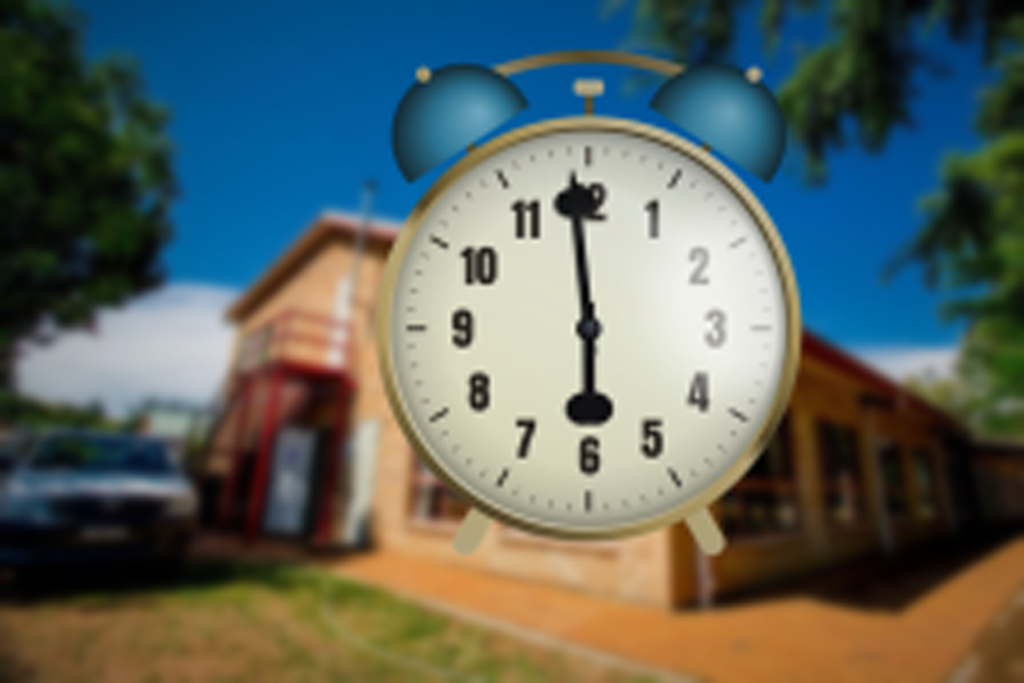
5:59
